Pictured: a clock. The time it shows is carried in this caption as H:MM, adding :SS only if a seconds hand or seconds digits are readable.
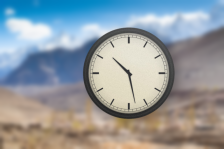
10:28
